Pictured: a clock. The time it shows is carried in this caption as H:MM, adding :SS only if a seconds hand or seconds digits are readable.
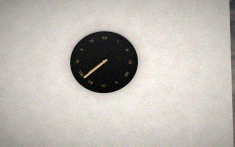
7:38
